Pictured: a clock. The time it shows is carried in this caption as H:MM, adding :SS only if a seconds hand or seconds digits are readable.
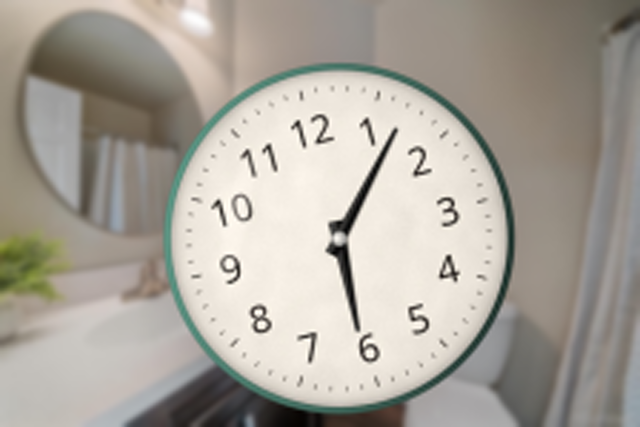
6:07
